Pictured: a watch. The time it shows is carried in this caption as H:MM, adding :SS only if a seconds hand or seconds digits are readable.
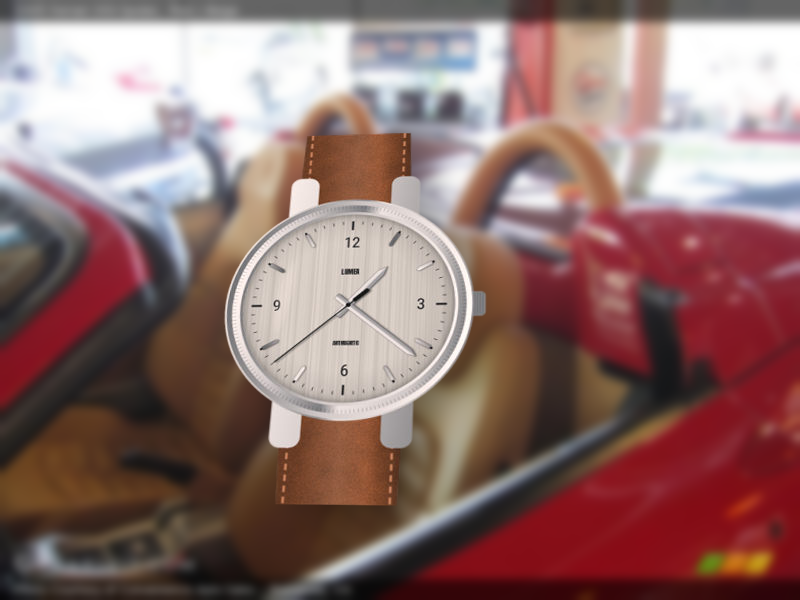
1:21:38
